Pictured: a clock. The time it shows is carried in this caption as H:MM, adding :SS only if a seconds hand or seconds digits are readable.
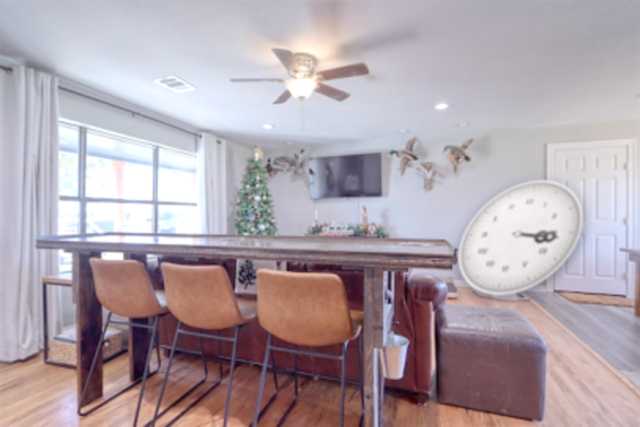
3:16
